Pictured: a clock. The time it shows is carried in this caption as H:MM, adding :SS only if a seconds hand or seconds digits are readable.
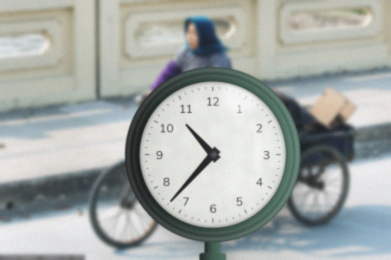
10:37
